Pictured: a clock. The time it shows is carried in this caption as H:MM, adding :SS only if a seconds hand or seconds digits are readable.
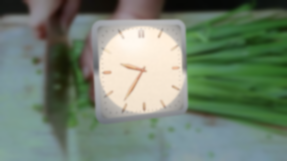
9:36
